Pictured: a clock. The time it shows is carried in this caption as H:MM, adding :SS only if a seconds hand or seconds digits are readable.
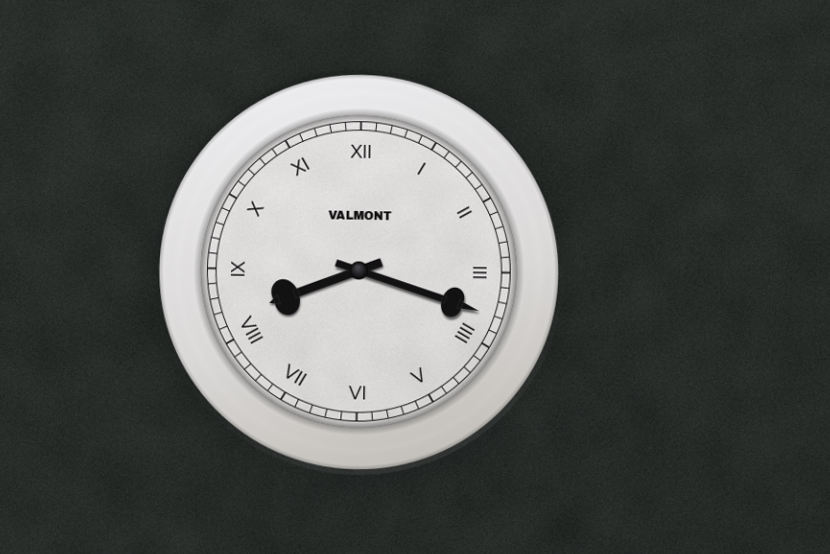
8:18
